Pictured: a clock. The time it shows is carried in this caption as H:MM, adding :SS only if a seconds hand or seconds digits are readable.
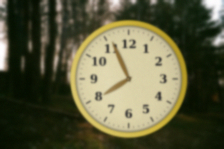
7:56
